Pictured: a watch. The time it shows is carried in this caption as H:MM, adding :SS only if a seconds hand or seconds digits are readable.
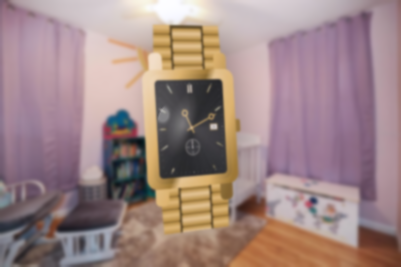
11:11
